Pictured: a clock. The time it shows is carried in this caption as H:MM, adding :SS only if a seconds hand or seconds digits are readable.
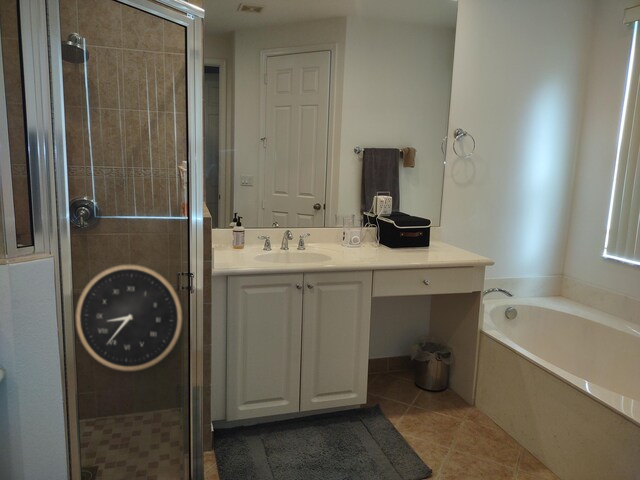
8:36
